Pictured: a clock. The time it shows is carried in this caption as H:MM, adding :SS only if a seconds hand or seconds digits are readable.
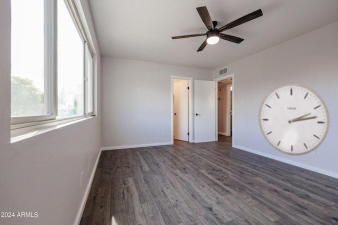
2:13
